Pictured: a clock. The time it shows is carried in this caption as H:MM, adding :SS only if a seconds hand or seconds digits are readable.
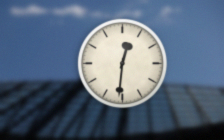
12:31
